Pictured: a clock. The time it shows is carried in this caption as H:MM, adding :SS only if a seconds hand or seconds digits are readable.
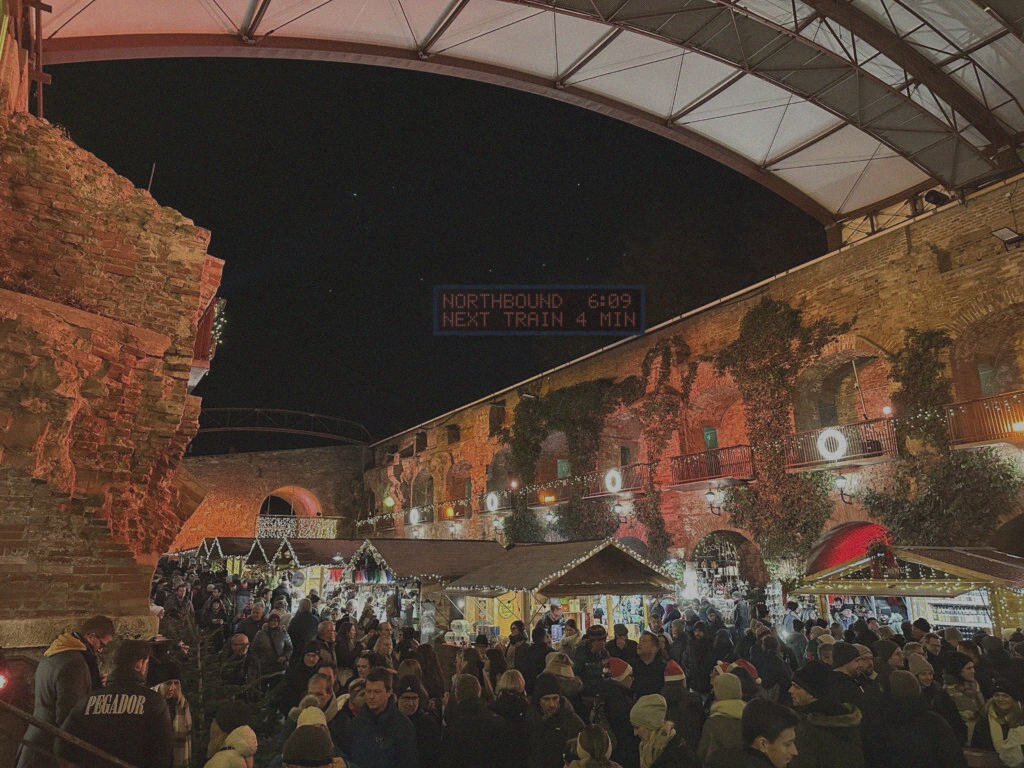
6:09
